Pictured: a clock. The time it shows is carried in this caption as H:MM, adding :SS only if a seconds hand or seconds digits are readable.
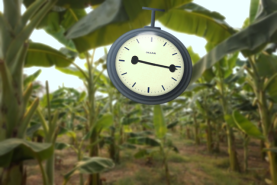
9:16
